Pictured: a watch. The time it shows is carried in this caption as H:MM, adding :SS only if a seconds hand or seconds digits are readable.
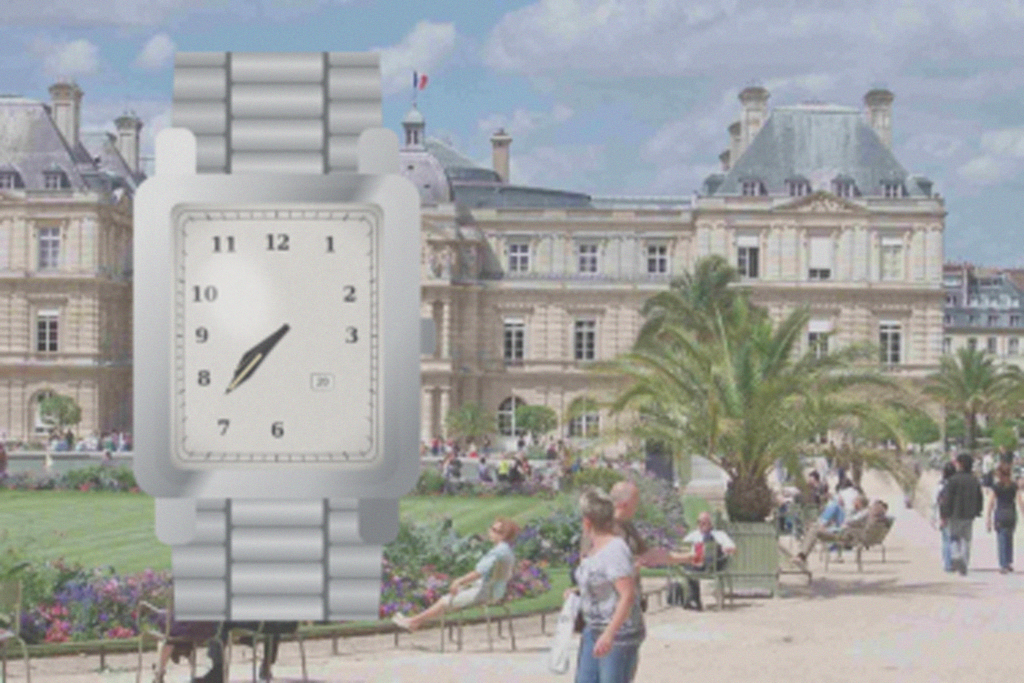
7:37
